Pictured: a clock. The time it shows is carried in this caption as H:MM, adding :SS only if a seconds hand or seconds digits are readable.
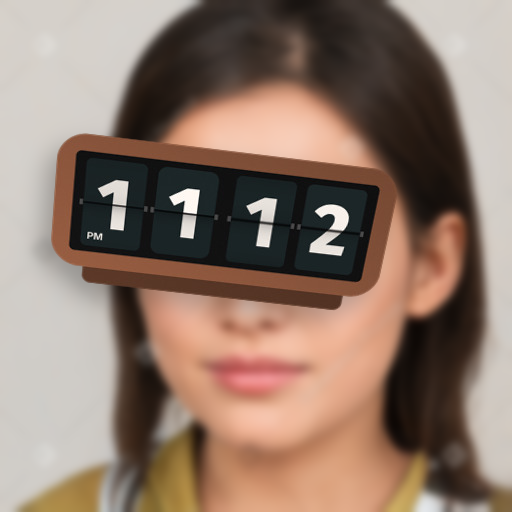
11:12
